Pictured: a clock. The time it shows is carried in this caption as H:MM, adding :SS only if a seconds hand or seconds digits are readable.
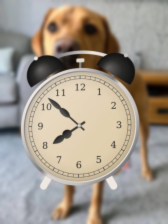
7:52
